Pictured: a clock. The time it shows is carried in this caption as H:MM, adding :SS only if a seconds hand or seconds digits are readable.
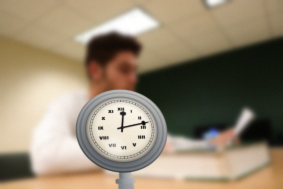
12:13
